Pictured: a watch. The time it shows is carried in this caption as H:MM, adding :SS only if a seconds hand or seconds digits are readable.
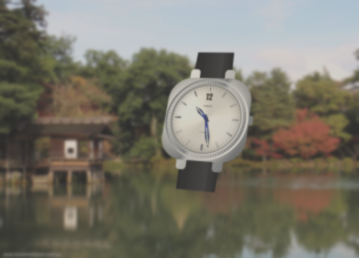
10:28
